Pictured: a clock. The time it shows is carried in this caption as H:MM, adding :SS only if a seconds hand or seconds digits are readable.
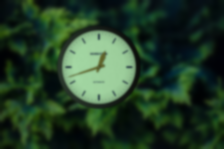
12:42
